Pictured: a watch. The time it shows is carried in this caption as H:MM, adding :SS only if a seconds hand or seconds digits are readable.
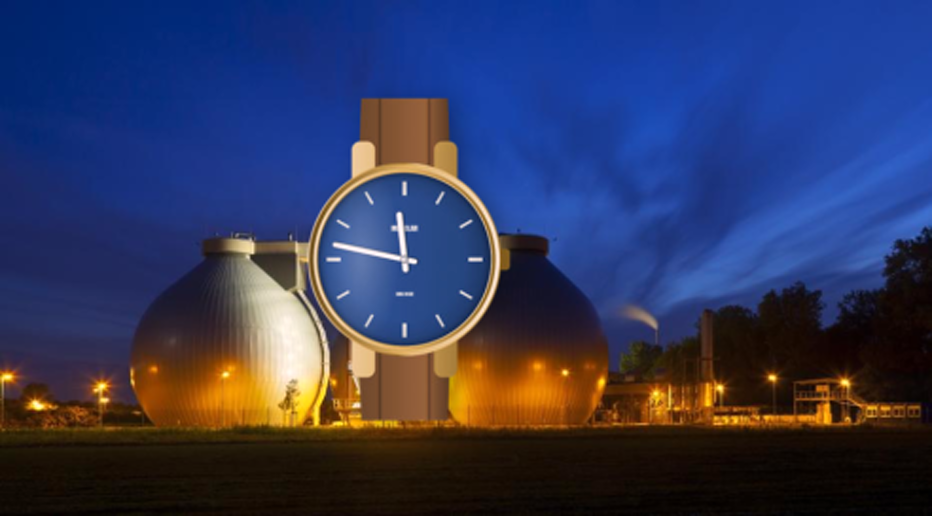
11:47
